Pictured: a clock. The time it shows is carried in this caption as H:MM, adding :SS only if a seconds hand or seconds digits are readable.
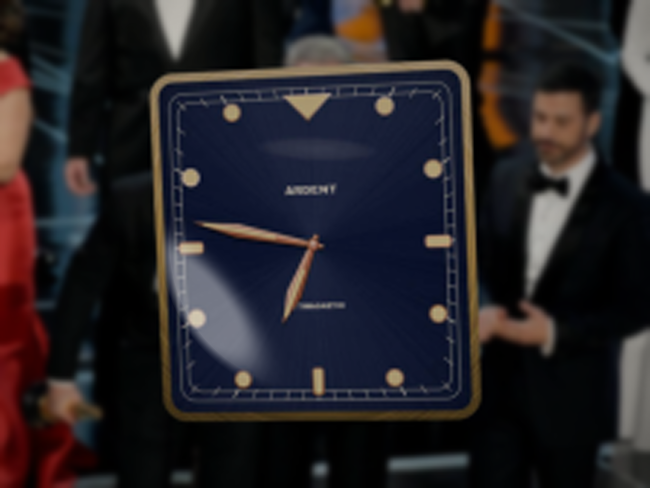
6:47
